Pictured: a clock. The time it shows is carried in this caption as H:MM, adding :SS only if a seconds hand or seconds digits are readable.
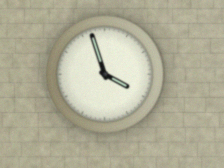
3:57
